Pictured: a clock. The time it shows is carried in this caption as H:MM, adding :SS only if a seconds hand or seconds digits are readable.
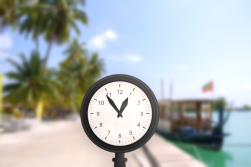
12:54
